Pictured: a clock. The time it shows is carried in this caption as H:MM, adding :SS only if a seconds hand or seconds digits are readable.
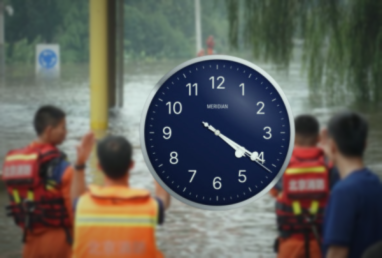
4:20:21
